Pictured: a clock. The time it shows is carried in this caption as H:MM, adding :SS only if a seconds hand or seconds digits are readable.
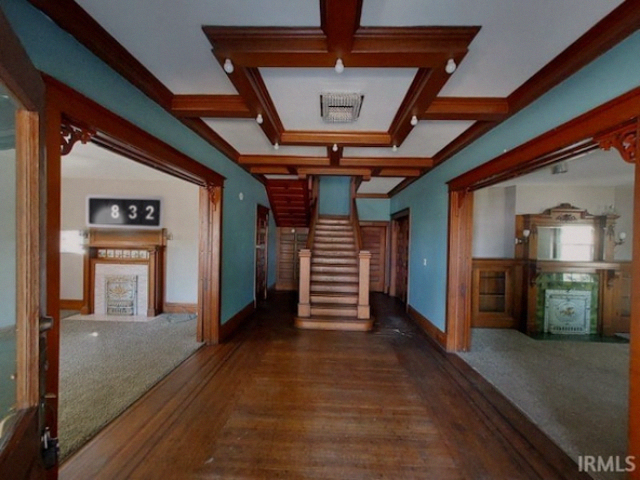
8:32
